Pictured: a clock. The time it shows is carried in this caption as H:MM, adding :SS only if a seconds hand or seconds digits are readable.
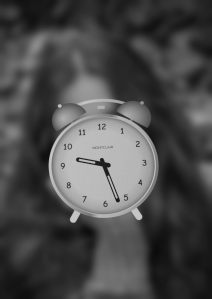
9:27
